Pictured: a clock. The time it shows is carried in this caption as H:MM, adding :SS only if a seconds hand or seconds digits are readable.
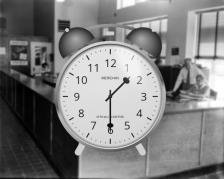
1:30
